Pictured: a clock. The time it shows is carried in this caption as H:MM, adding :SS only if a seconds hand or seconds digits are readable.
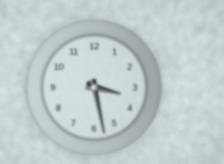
3:28
